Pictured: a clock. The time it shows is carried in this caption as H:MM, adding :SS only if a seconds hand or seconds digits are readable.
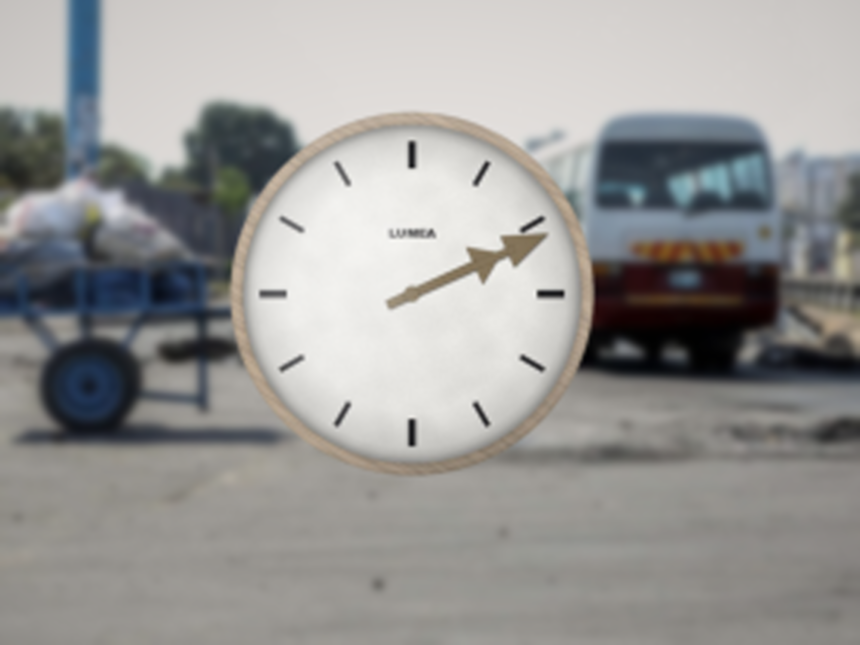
2:11
